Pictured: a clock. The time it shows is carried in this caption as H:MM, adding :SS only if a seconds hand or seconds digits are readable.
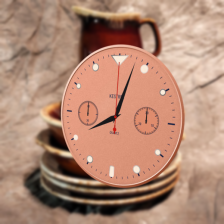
8:03
